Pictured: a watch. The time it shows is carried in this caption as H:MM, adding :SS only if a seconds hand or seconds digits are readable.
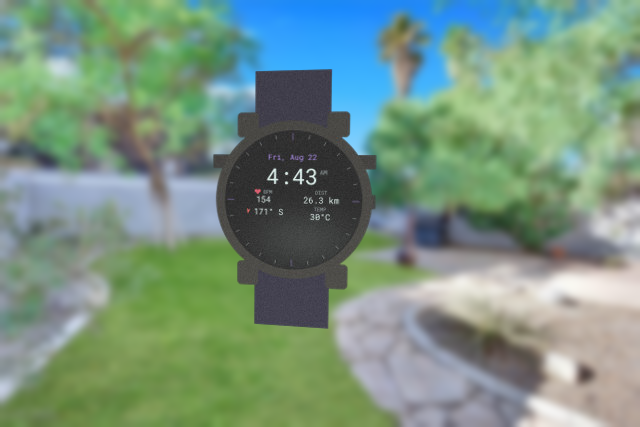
4:43
